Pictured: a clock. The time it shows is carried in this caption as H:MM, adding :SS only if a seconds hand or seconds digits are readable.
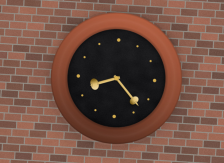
8:23
